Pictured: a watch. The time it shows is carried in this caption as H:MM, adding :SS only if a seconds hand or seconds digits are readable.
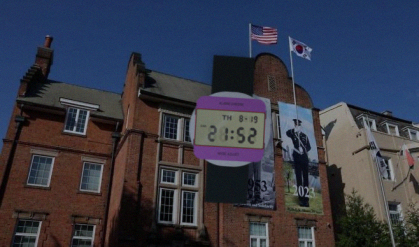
21:52
